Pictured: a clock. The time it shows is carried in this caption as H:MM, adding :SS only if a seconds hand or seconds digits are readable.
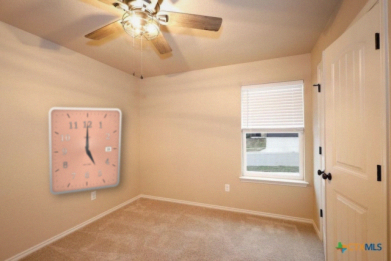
5:00
